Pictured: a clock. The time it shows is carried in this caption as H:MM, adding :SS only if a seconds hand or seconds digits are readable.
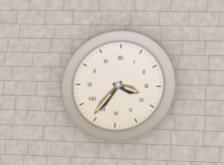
3:36
